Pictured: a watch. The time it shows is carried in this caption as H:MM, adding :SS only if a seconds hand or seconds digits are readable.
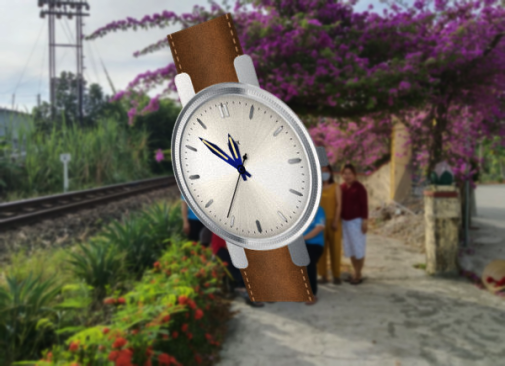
11:52:36
